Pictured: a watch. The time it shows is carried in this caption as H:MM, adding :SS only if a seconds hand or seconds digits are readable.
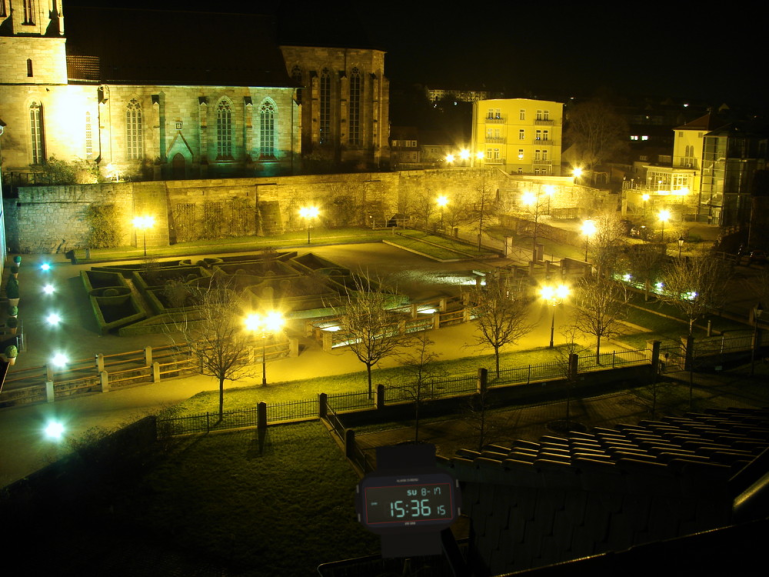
15:36:15
